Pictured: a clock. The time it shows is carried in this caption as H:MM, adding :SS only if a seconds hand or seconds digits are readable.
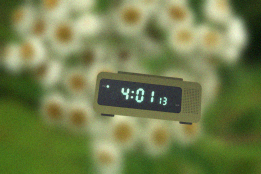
4:01:13
